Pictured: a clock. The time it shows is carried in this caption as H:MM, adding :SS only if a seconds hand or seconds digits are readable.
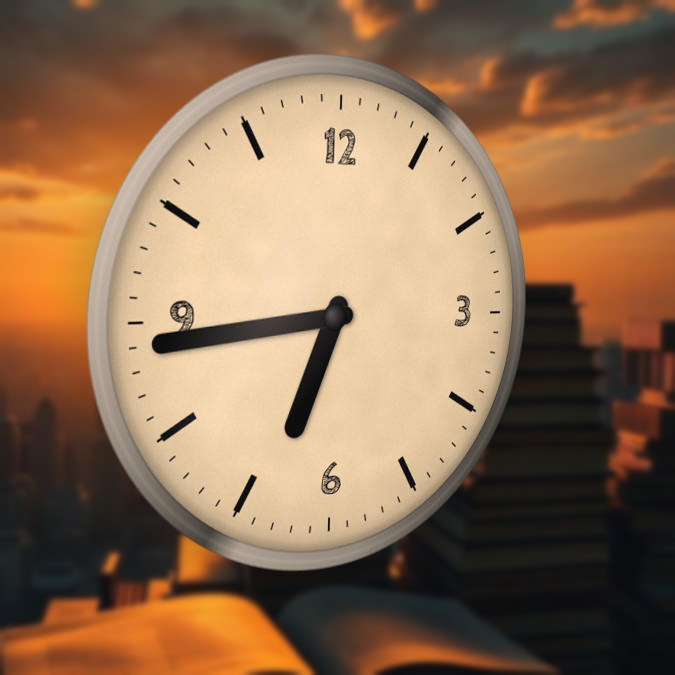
6:44
